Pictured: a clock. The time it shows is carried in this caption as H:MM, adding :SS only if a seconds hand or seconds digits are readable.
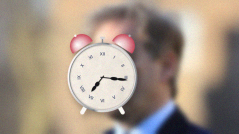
7:16
